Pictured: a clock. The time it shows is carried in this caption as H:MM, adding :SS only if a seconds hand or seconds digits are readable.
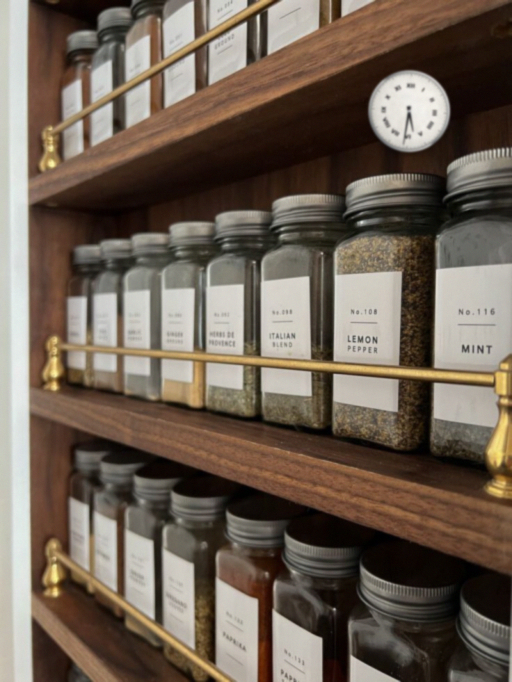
5:31
